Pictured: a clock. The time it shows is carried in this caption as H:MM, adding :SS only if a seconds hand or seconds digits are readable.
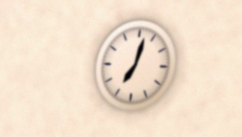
7:02
